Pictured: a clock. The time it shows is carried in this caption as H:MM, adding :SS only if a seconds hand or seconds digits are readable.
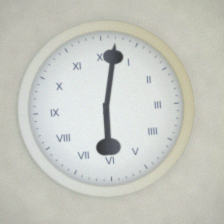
6:02
